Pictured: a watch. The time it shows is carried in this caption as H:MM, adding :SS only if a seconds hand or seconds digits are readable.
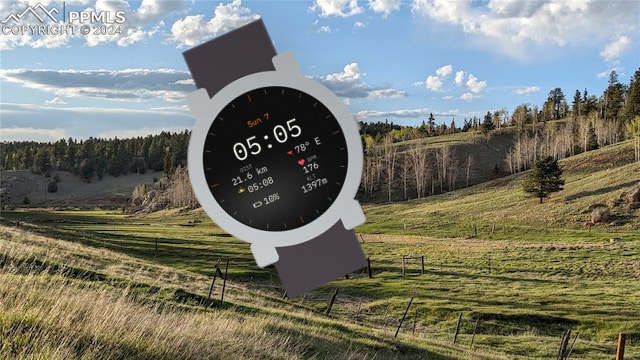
5:05
